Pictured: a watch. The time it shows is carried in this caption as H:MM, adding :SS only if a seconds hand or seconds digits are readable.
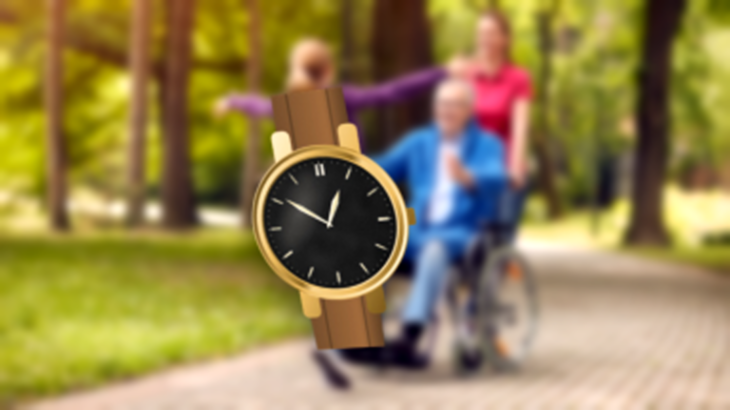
12:51
